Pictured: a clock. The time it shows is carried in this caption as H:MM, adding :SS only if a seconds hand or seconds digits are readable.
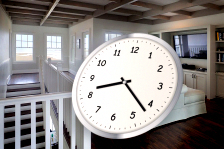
8:22
